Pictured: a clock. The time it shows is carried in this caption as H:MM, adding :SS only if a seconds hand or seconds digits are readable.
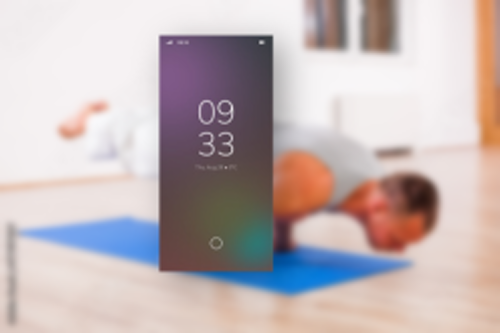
9:33
